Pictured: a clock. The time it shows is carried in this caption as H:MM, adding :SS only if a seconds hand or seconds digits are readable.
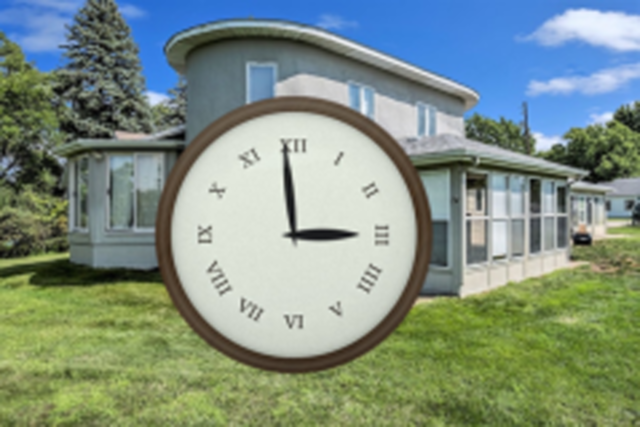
2:59
